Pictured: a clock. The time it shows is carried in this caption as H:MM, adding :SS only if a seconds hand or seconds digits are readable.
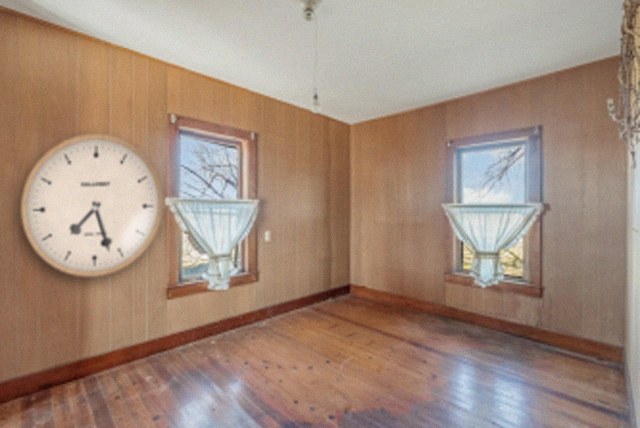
7:27
